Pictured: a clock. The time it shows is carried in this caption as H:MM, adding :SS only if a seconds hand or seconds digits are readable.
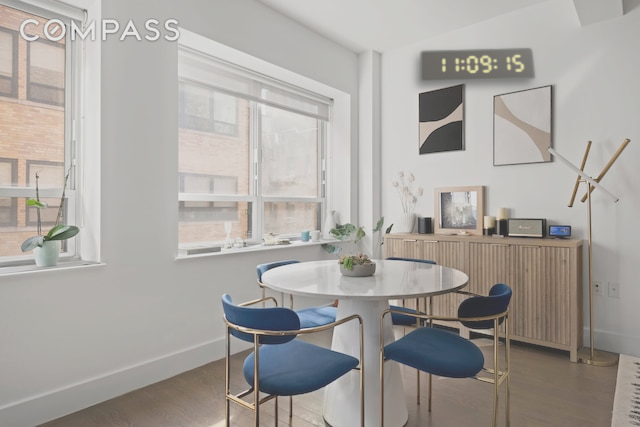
11:09:15
